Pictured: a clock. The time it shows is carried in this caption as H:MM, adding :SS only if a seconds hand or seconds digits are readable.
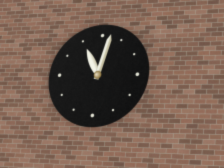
11:02
